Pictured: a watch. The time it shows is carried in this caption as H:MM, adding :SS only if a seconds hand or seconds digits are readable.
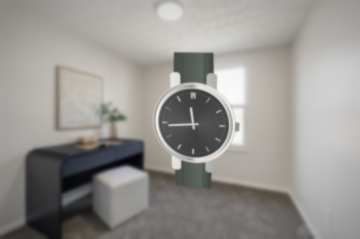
11:44
